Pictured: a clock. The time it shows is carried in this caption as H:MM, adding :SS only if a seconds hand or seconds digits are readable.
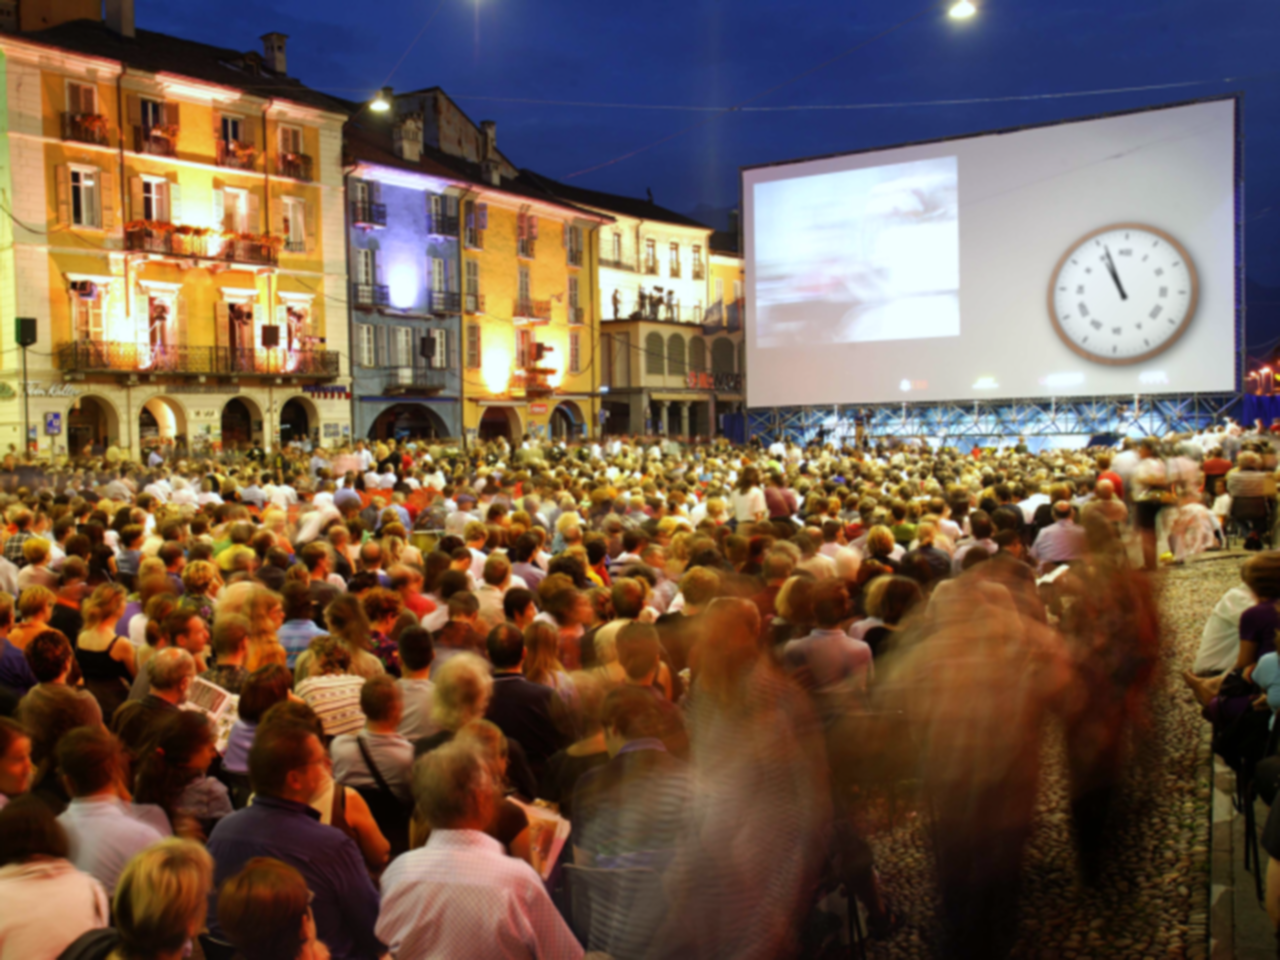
10:56
